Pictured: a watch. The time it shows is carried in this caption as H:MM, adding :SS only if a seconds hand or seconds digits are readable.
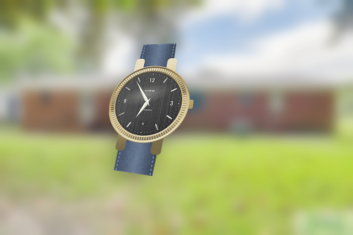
6:54
